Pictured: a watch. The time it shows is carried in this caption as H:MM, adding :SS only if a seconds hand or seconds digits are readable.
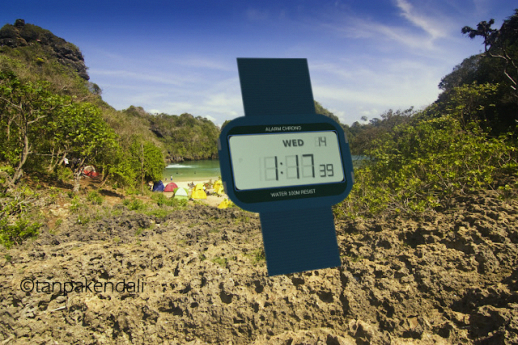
1:17:39
